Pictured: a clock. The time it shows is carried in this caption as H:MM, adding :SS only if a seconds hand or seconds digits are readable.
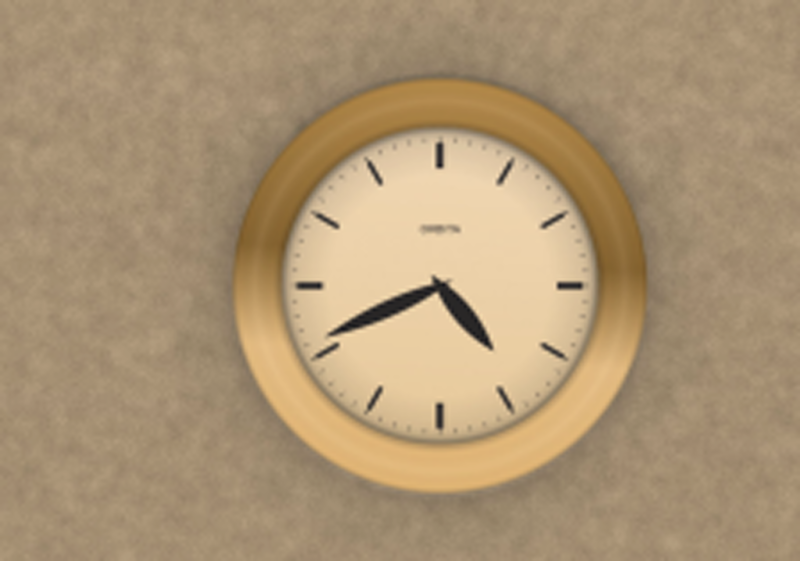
4:41
